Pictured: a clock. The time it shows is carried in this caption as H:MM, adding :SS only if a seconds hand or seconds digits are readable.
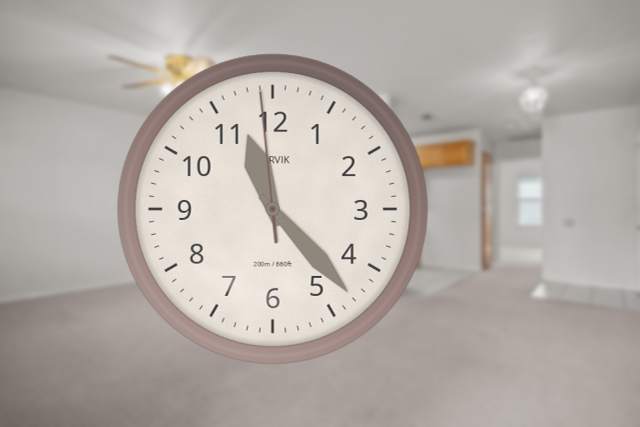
11:22:59
